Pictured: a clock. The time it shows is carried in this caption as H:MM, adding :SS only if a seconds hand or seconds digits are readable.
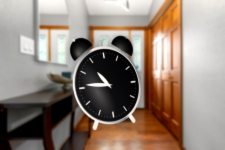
10:46
